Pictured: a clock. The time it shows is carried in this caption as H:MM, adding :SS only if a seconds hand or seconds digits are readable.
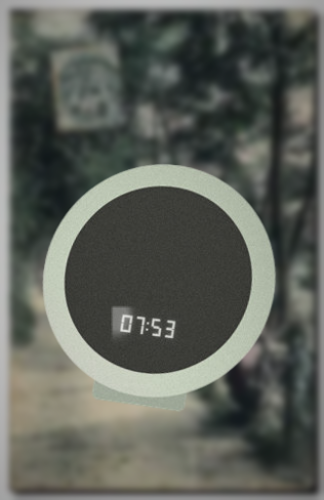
7:53
